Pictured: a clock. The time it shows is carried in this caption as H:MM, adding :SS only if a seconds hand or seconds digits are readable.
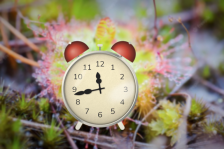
11:43
